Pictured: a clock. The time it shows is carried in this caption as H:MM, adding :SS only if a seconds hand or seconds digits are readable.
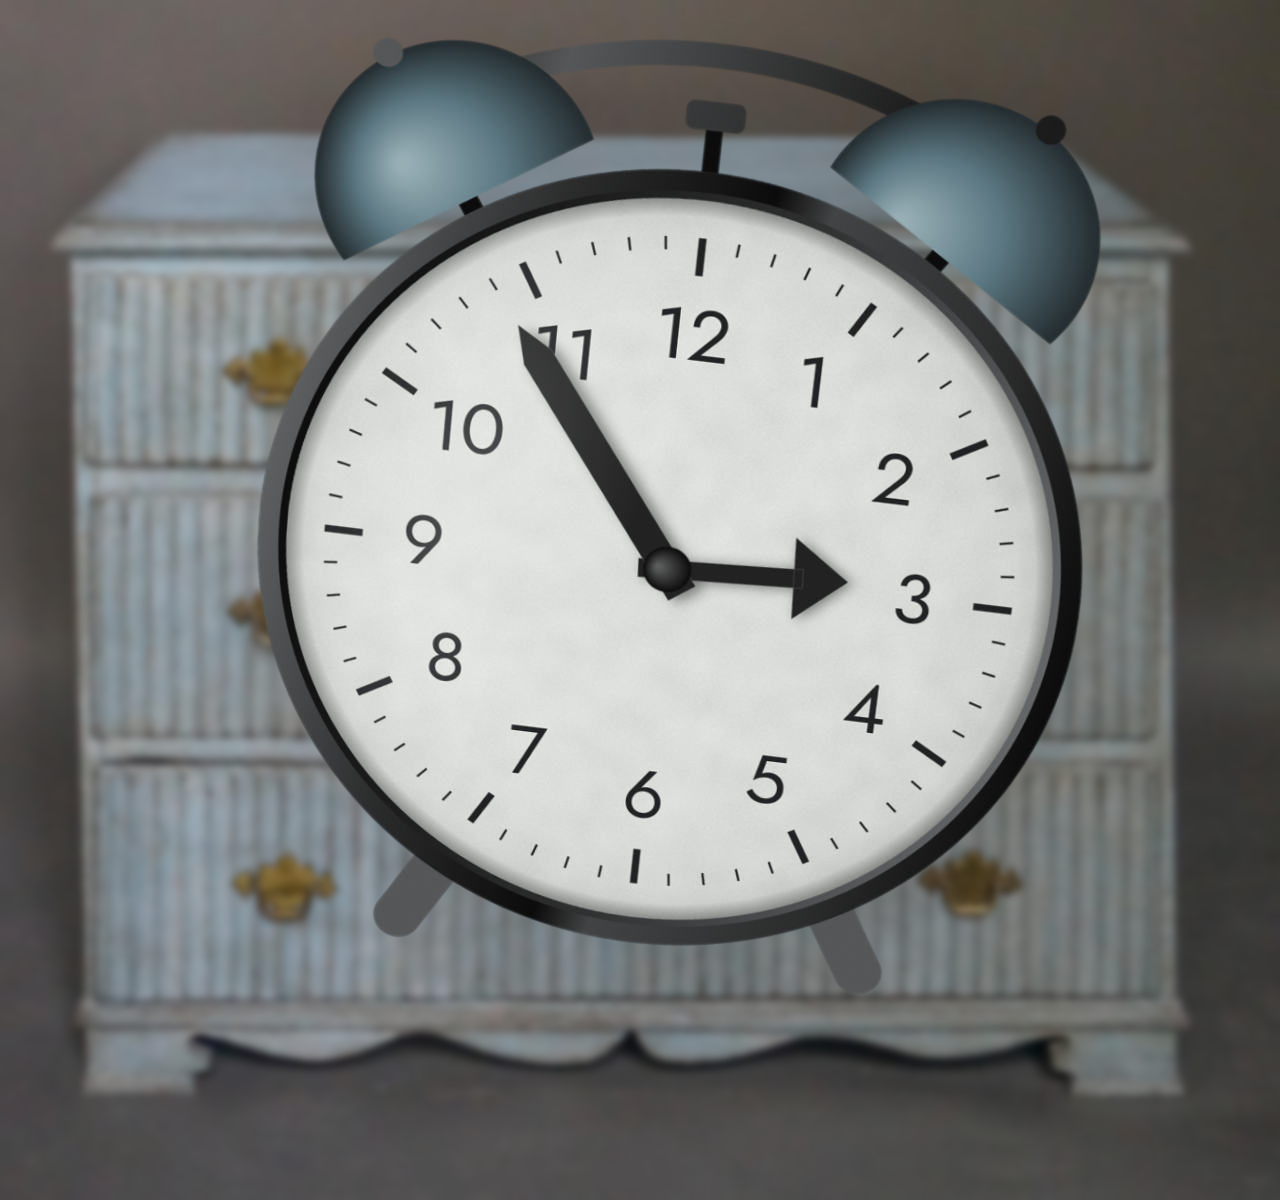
2:54
